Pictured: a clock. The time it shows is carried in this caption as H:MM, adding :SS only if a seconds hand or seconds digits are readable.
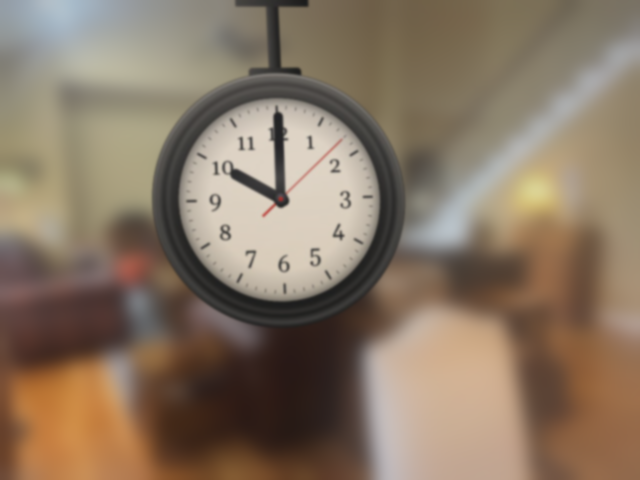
10:00:08
